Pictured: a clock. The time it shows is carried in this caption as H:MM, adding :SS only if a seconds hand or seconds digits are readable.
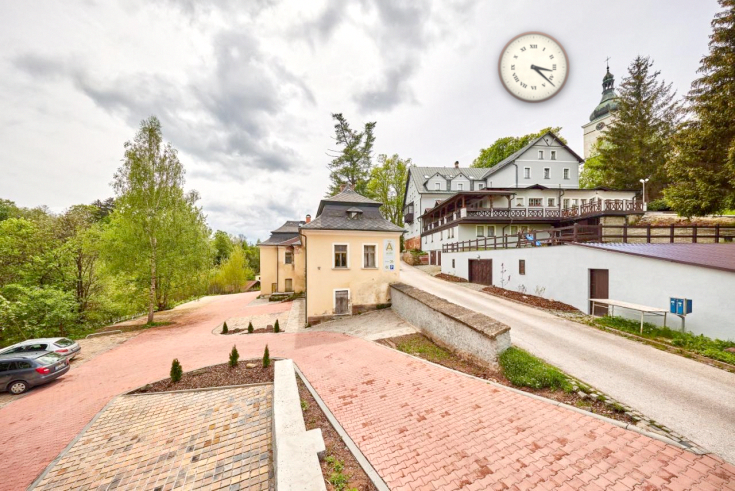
3:22
